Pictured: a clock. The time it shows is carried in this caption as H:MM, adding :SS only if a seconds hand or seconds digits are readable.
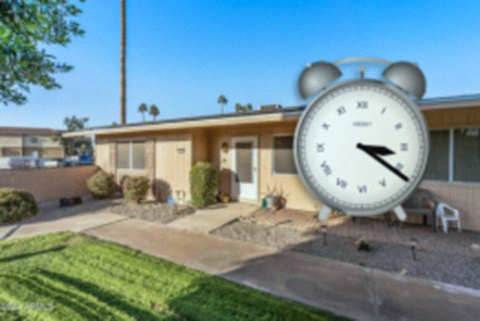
3:21
